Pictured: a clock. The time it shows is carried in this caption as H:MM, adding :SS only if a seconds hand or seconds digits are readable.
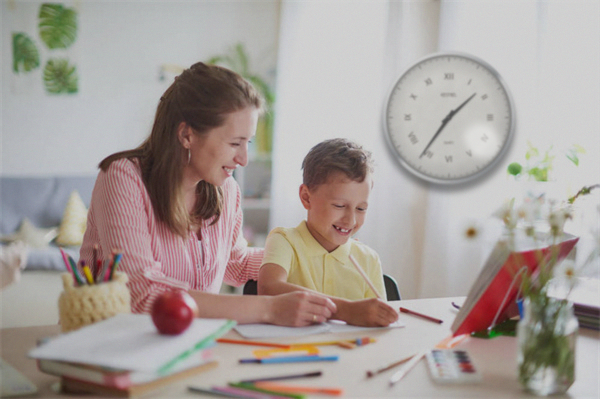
1:36
